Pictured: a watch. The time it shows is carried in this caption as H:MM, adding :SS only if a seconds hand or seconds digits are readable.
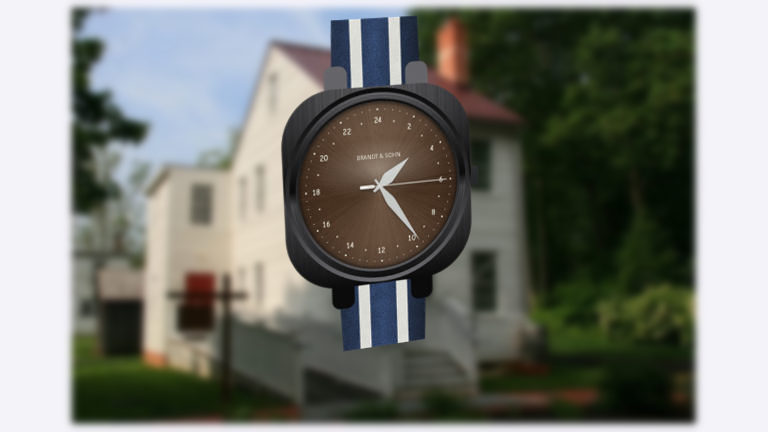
3:24:15
